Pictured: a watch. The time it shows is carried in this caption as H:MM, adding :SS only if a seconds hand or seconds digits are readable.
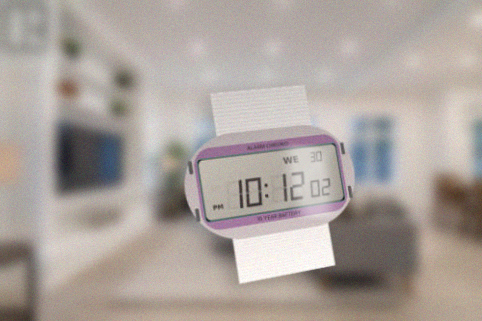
10:12:02
